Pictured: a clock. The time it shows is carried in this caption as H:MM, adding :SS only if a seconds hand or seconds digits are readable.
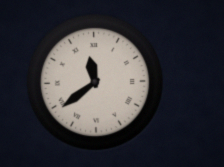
11:39
